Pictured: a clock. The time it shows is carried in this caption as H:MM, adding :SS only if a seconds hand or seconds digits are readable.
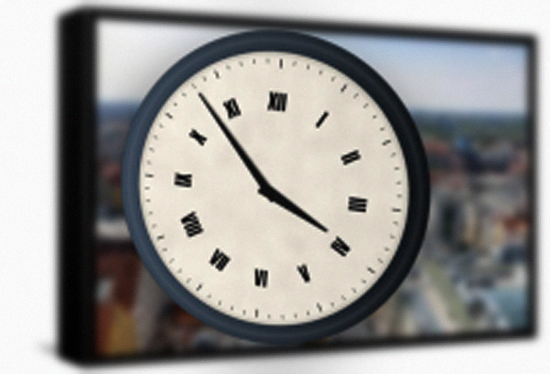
3:53
